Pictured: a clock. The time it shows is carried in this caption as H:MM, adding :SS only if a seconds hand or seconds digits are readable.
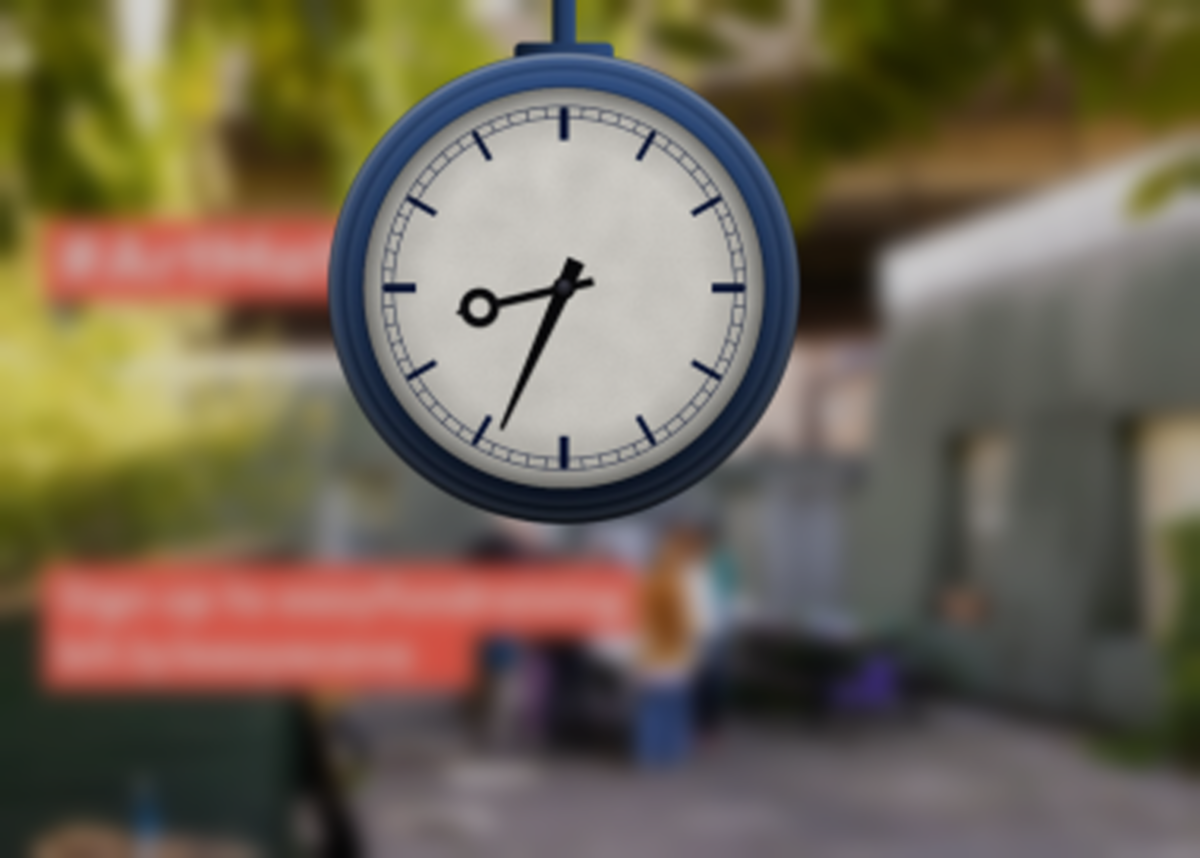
8:34
